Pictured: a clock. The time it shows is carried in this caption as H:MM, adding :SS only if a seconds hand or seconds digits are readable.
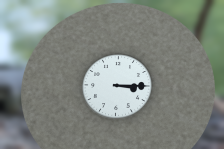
3:15
